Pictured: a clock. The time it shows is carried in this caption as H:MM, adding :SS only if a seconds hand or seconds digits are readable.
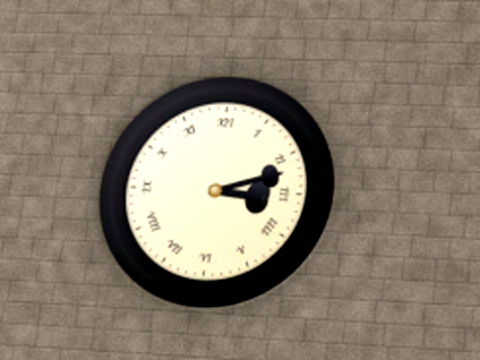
3:12
